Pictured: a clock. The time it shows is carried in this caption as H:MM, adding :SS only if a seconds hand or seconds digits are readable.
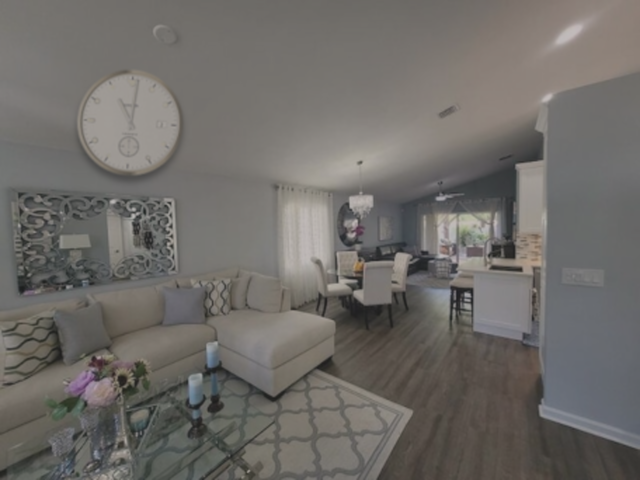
11:01
